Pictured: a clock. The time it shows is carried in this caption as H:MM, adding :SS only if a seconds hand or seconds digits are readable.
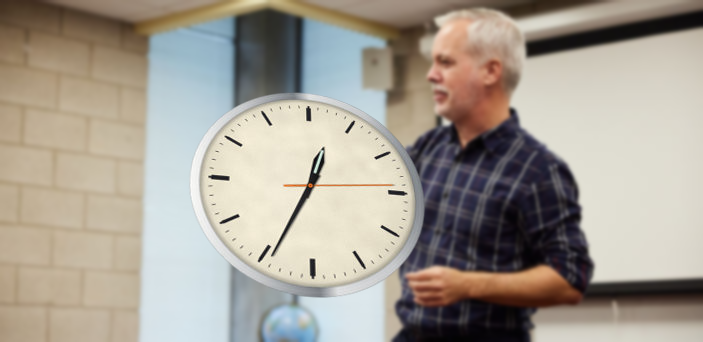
12:34:14
